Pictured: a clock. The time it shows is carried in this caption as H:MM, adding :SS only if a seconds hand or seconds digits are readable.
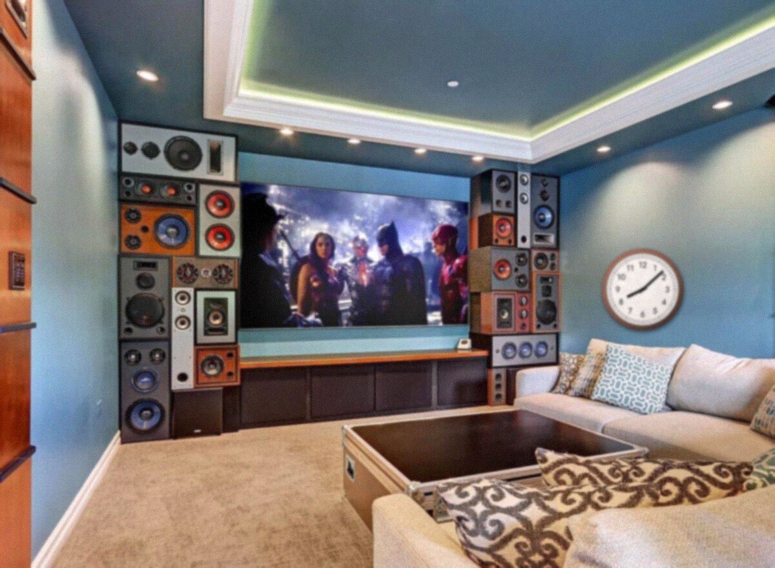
8:08
